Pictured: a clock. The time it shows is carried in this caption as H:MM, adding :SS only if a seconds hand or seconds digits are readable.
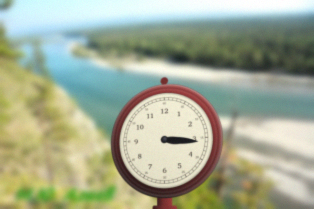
3:16
